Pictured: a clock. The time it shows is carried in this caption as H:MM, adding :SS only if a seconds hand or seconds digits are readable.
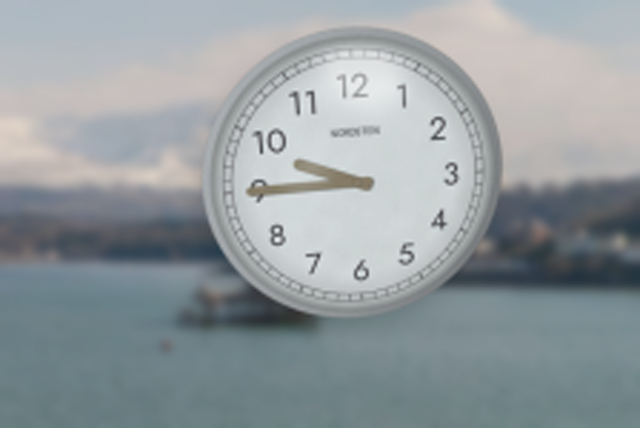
9:45
